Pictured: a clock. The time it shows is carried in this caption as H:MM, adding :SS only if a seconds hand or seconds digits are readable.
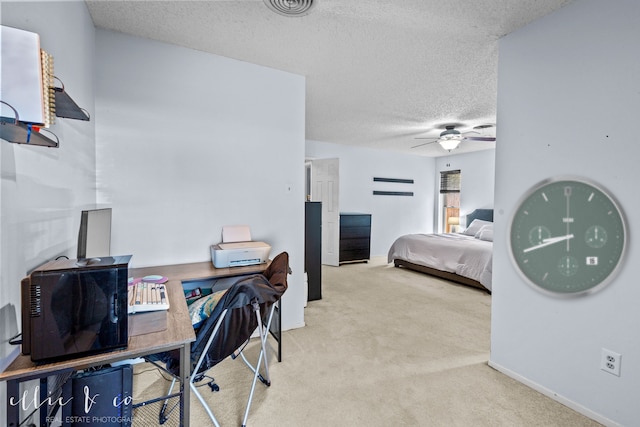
8:42
